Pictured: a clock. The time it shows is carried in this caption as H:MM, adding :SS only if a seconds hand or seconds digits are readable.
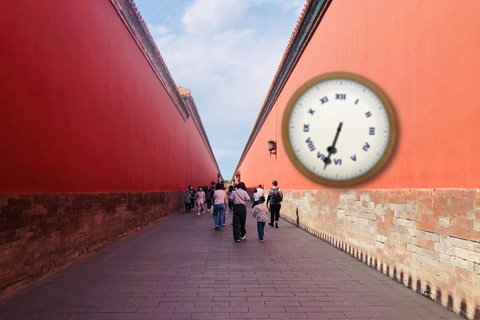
6:33
